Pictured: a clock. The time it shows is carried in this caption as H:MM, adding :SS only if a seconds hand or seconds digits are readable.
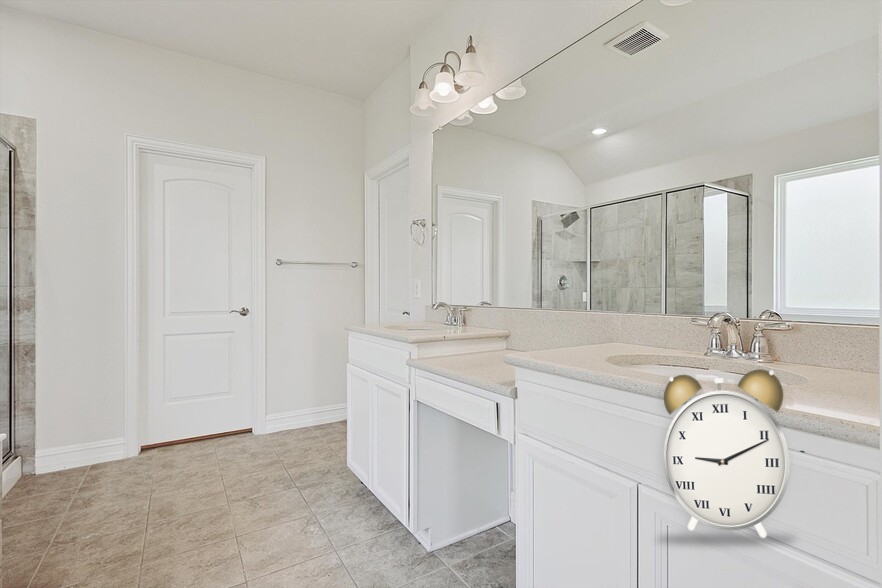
9:11
